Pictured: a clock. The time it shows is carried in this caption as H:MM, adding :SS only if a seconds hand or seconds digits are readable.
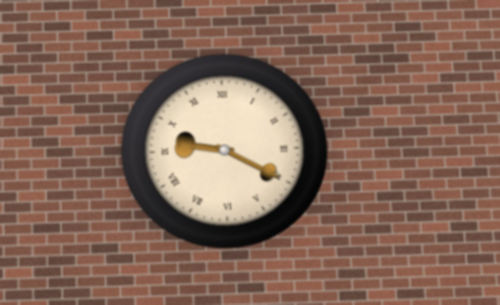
9:20
